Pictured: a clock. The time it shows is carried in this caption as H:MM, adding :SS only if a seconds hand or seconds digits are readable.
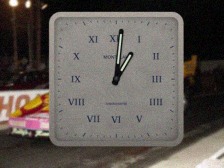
1:01
